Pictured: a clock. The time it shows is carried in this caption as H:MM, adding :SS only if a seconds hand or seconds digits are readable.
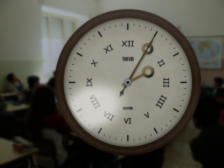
2:05:05
